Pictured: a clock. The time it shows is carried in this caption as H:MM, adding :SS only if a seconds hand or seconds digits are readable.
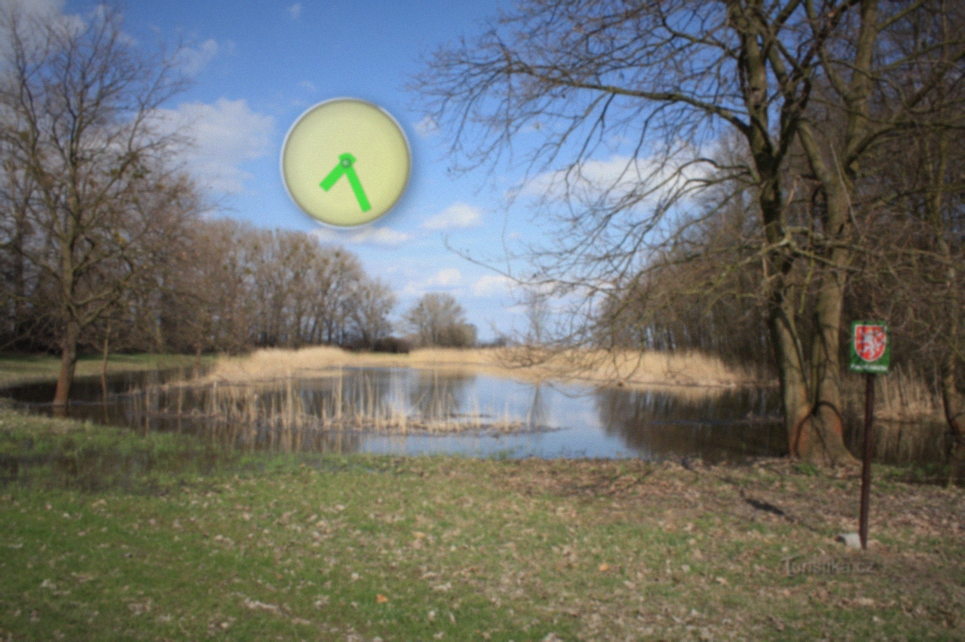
7:26
